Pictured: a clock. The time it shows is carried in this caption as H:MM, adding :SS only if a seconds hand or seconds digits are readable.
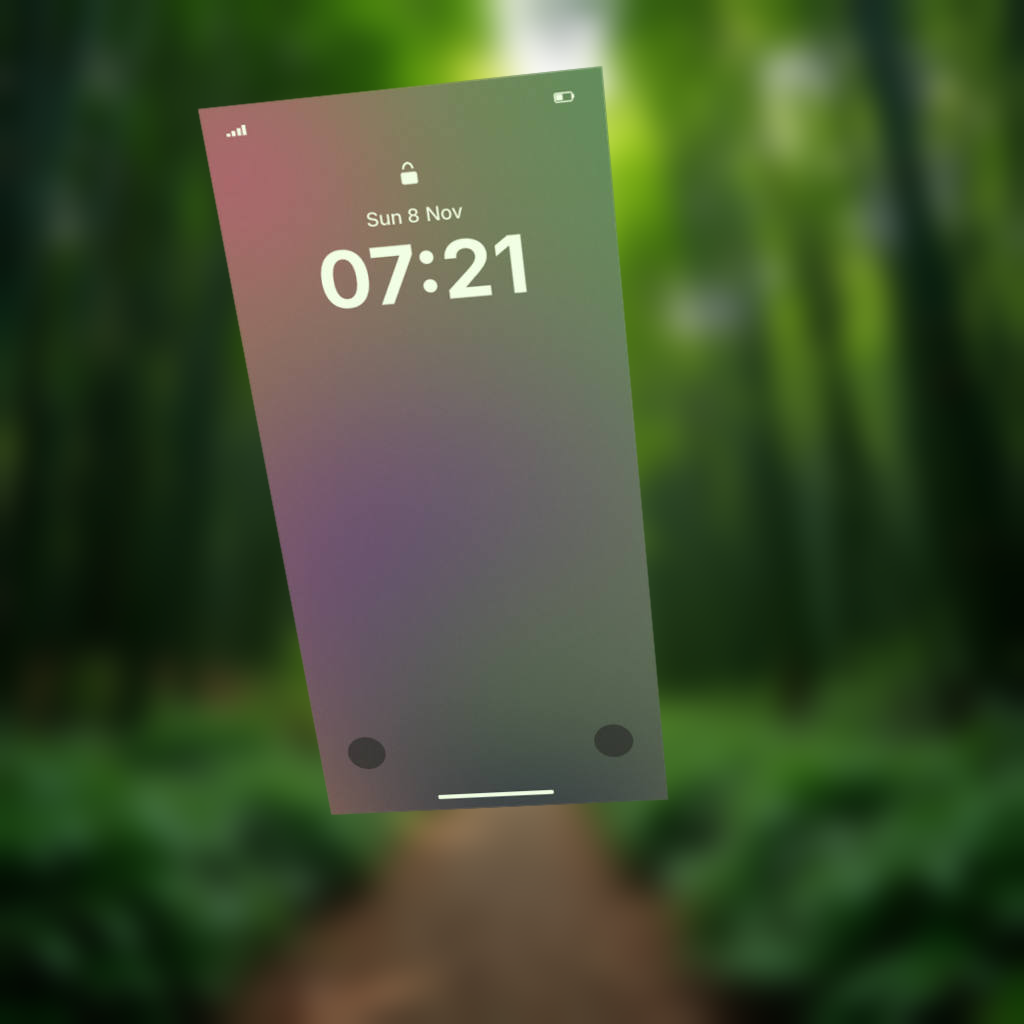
7:21
